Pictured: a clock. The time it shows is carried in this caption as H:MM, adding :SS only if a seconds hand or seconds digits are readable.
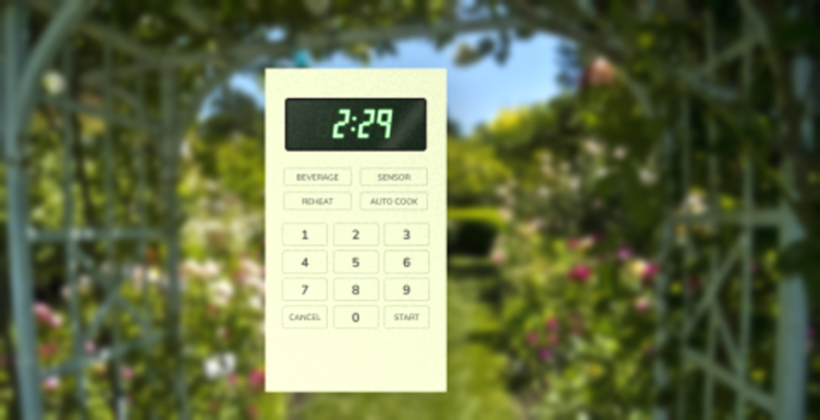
2:29
